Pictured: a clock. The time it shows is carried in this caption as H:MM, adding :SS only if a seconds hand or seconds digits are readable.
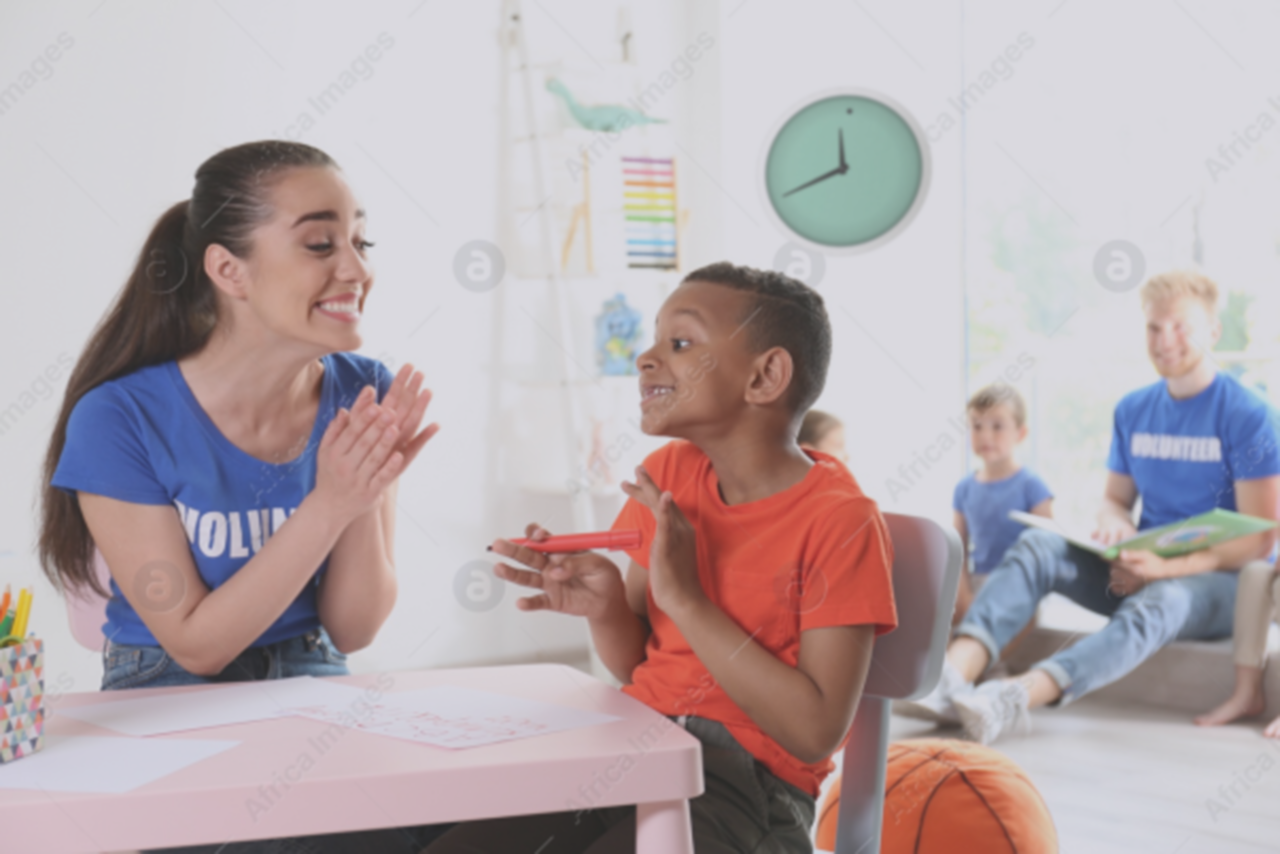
11:40
